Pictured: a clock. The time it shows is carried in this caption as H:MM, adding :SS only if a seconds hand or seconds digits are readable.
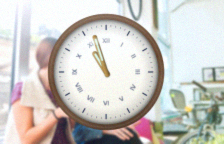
10:57
